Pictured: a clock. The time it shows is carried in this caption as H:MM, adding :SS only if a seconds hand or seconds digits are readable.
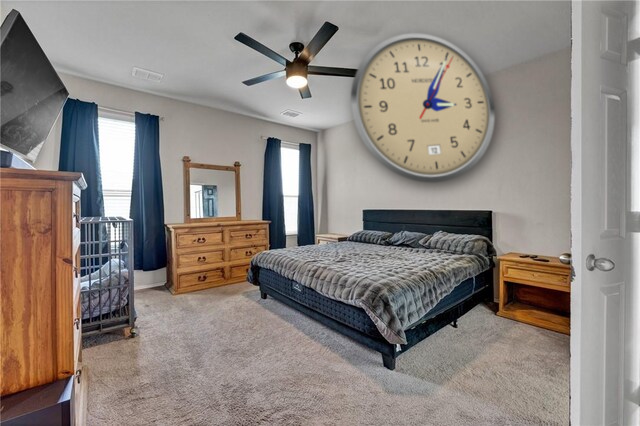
3:05:06
